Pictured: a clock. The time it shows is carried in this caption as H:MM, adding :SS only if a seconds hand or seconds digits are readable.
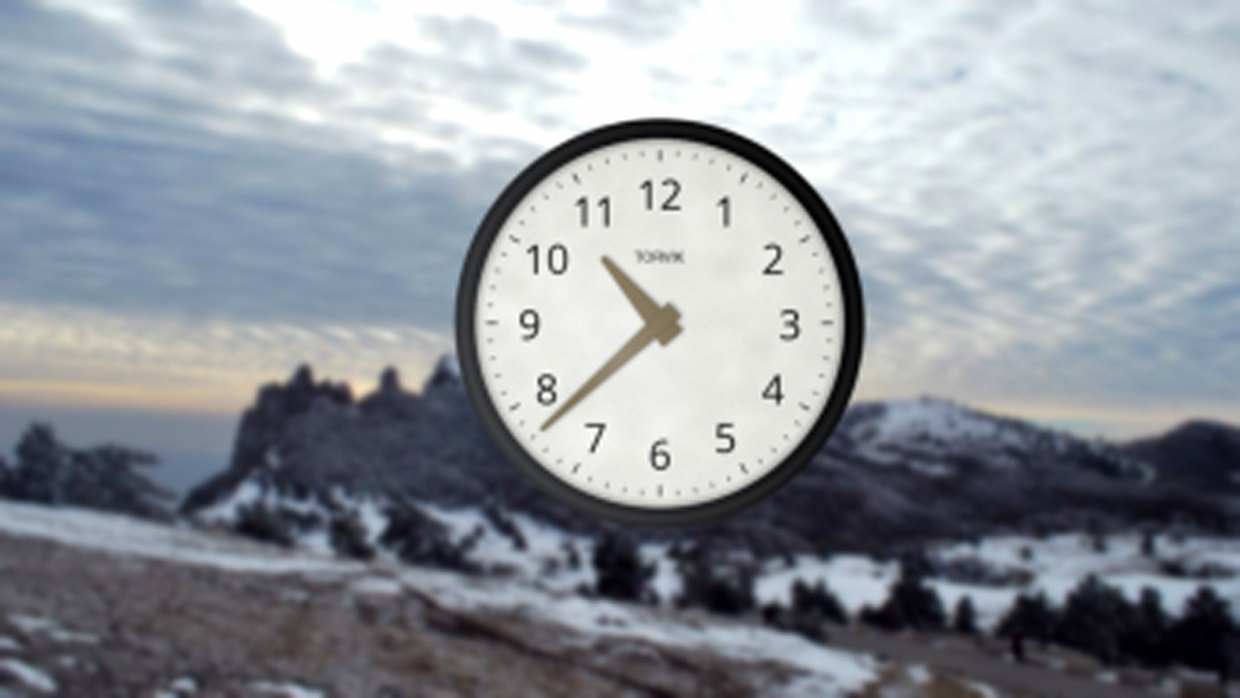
10:38
